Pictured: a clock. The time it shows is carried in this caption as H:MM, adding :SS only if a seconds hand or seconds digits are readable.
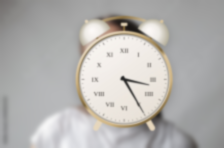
3:25
